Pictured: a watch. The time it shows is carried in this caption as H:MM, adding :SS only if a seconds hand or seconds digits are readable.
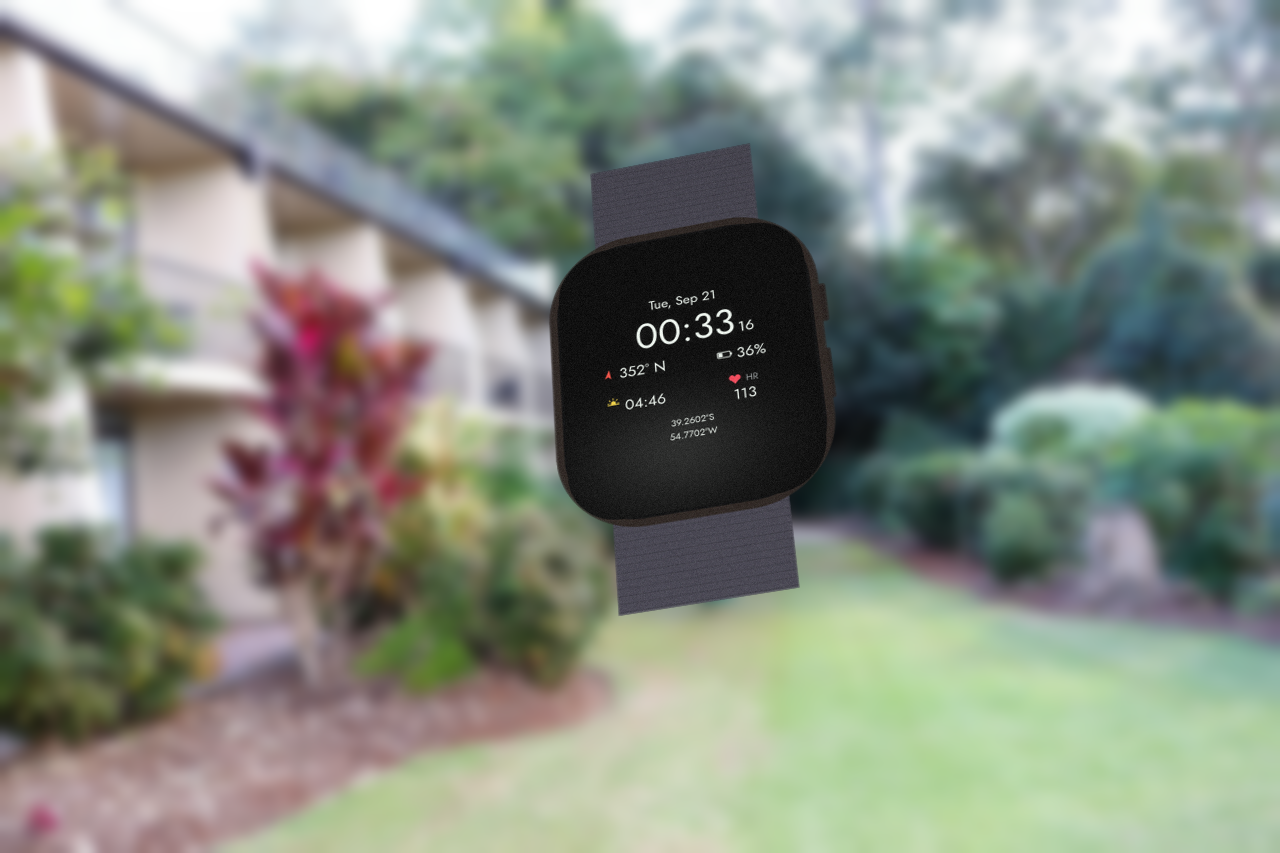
0:33:16
